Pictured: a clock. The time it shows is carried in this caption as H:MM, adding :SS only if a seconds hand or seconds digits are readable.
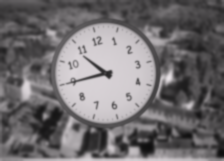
10:45
